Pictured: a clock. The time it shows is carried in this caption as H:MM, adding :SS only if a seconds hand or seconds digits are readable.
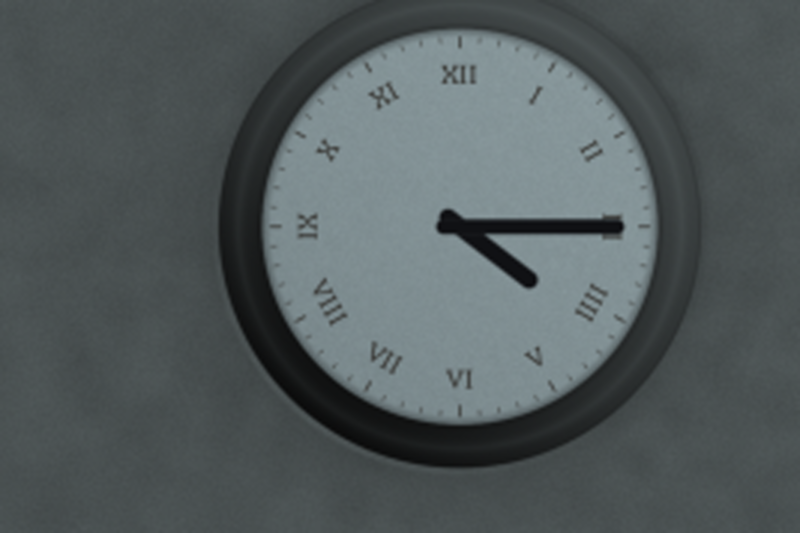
4:15
